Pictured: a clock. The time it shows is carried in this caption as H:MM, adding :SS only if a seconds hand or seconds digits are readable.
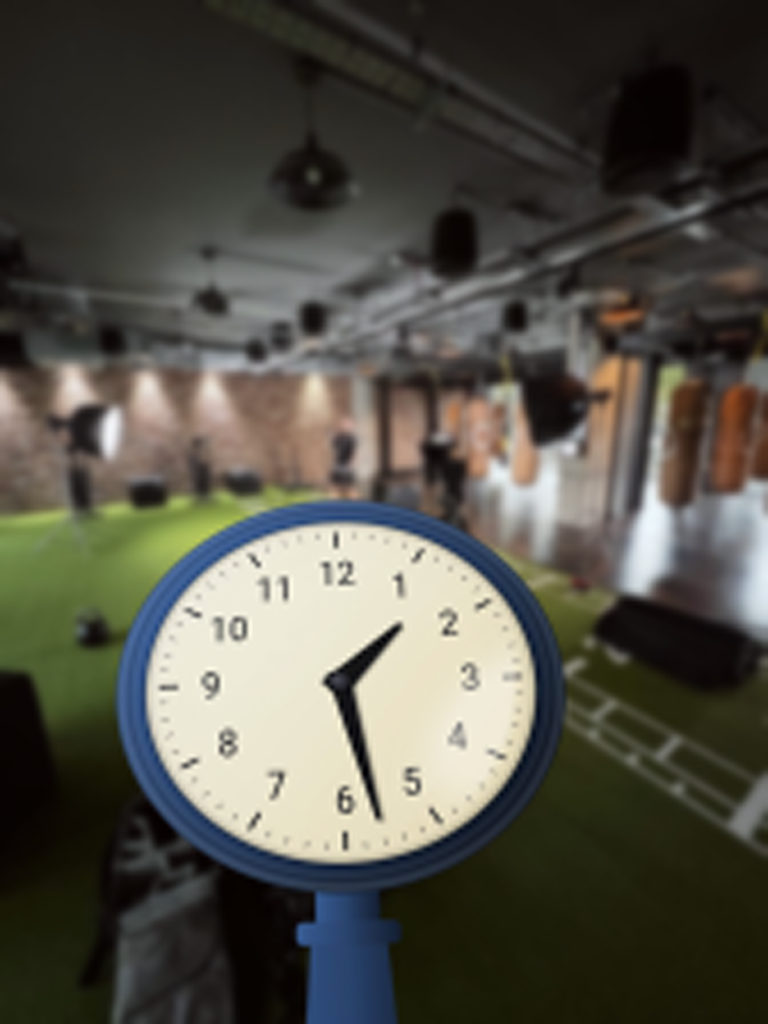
1:28
